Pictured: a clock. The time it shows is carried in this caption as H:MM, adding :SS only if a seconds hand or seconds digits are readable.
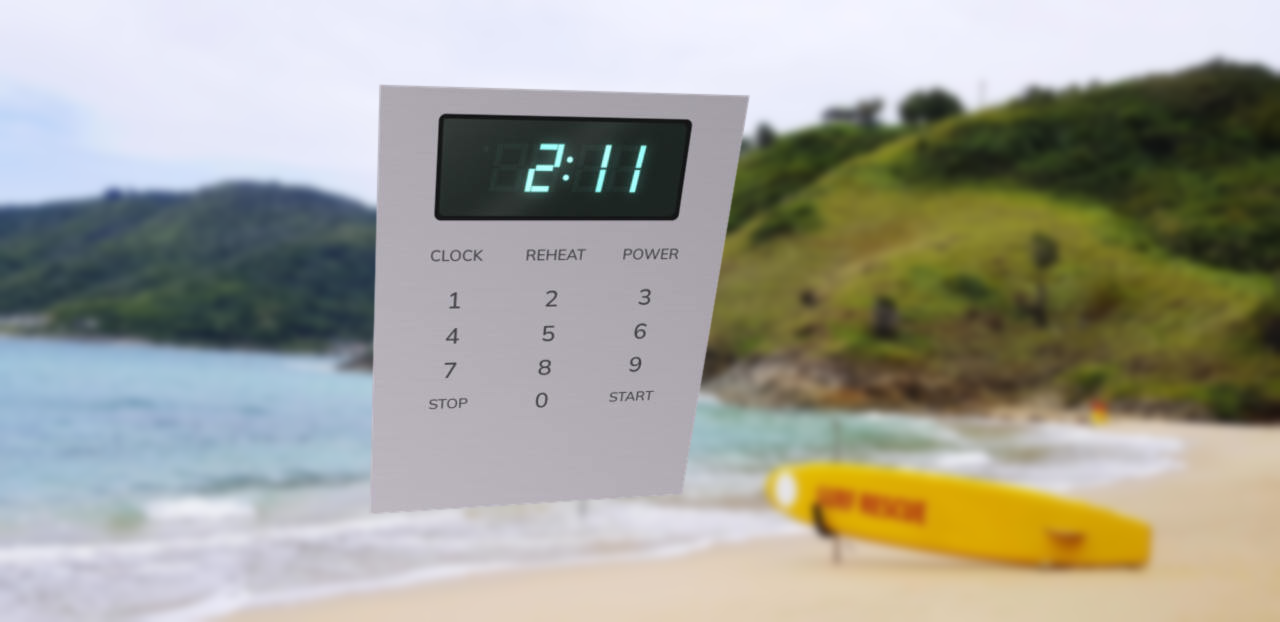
2:11
